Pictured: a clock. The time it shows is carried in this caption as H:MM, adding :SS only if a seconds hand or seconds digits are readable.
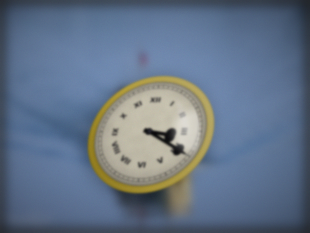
3:20
